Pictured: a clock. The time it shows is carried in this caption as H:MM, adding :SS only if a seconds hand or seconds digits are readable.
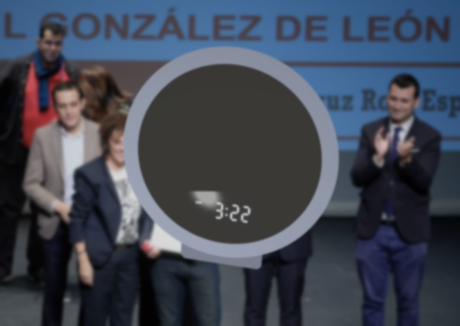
3:22
